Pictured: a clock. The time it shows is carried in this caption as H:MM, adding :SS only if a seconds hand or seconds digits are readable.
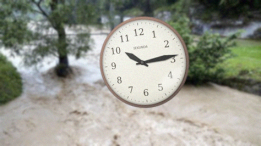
10:14
